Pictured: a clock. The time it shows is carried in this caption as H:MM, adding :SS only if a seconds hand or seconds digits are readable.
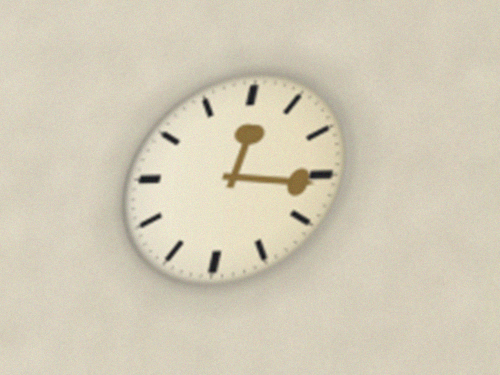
12:16
